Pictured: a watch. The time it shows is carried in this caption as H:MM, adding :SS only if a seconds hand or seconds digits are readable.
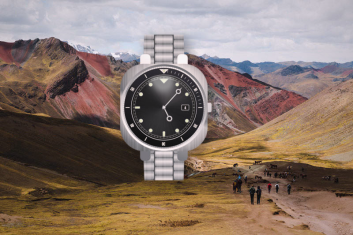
5:07
